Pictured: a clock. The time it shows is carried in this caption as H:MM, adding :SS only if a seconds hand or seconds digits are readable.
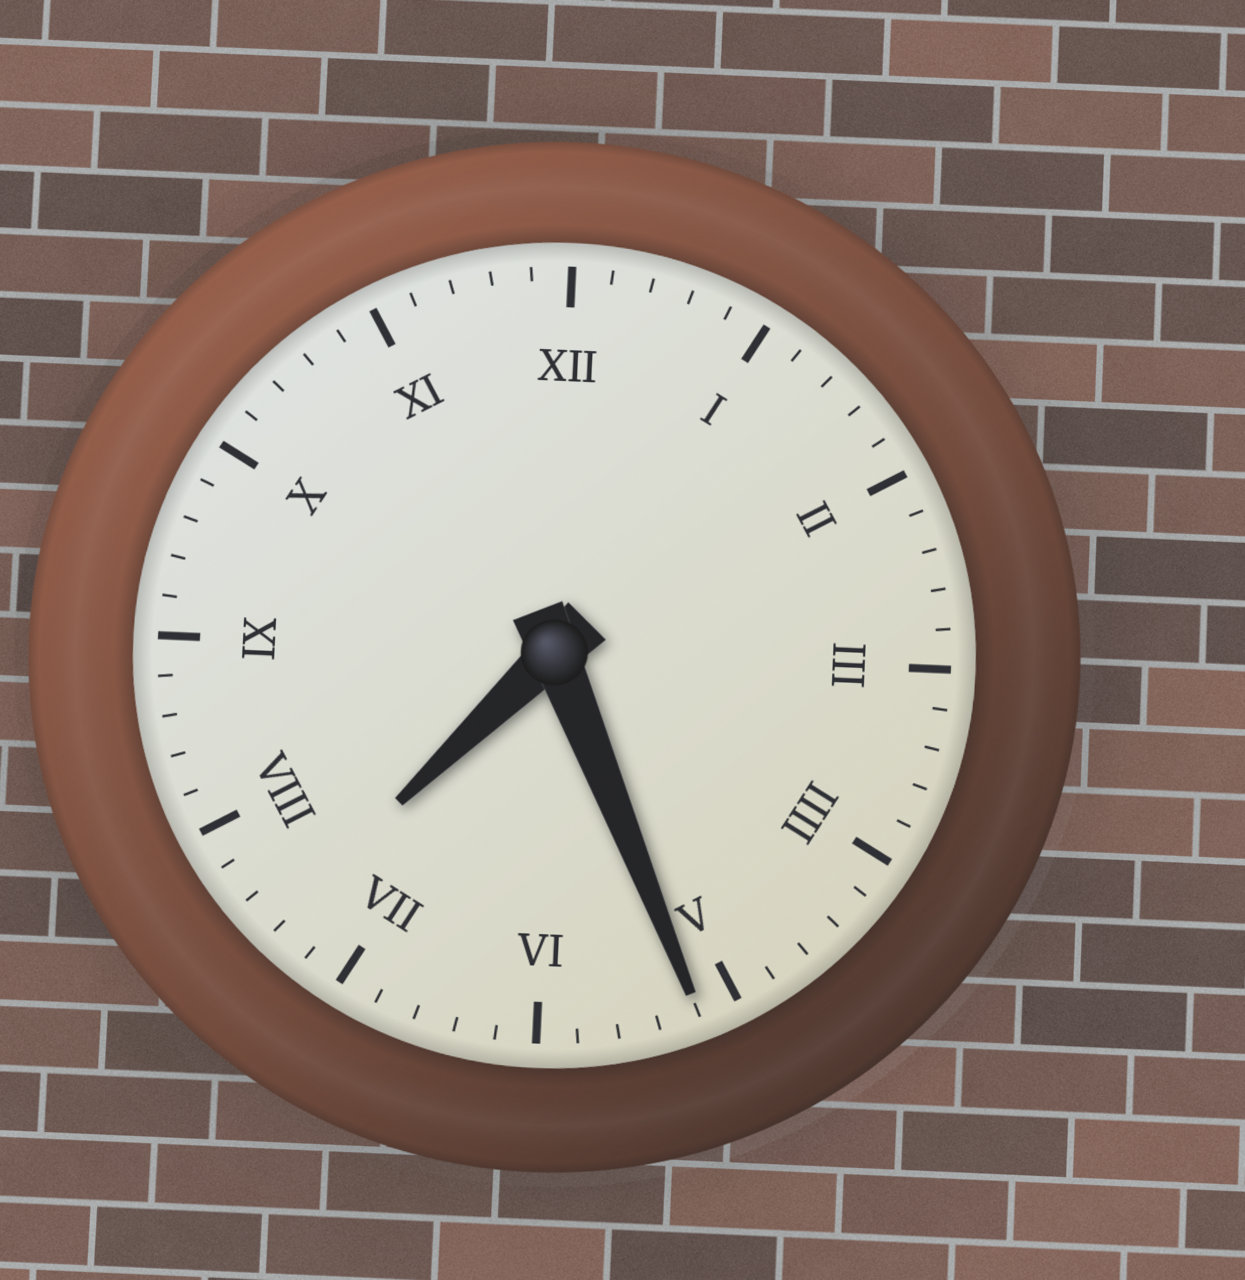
7:26
